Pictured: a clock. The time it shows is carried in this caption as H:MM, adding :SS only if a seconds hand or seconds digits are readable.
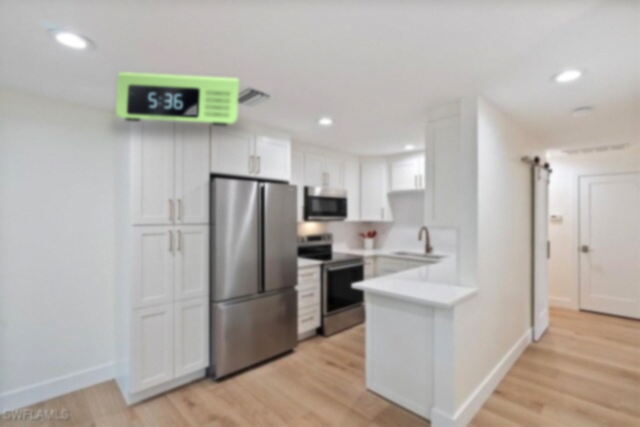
5:36
